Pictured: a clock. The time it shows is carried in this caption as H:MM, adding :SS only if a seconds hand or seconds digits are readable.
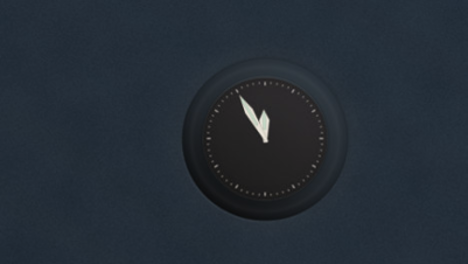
11:55
